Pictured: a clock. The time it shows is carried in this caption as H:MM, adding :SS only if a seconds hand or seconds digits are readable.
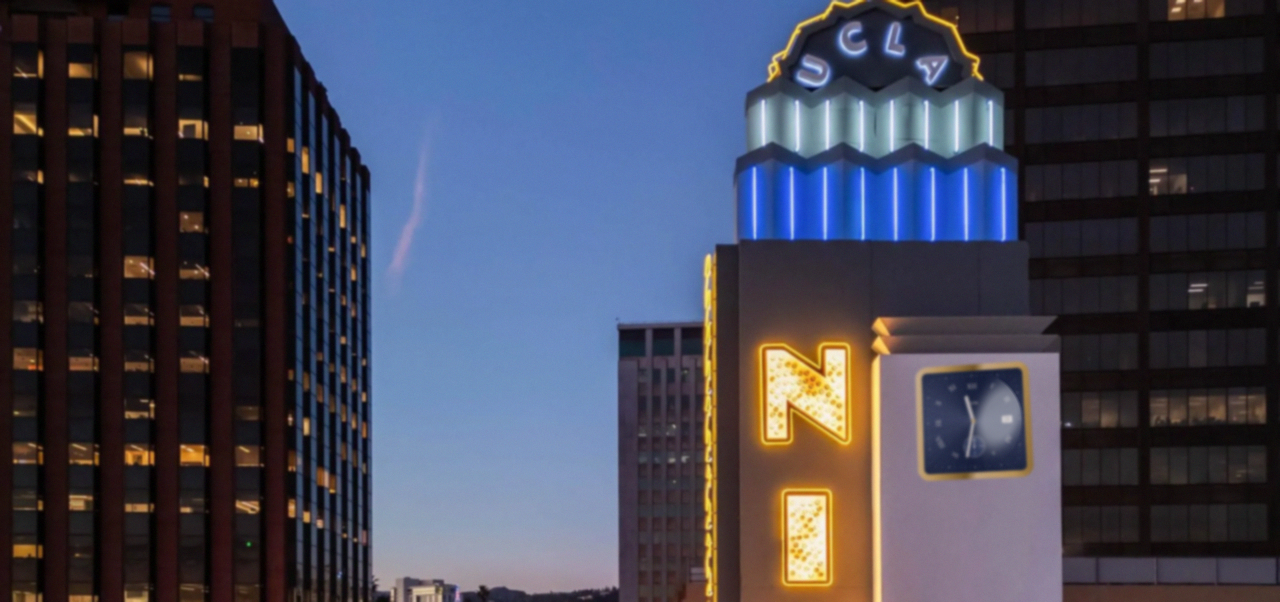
11:32
